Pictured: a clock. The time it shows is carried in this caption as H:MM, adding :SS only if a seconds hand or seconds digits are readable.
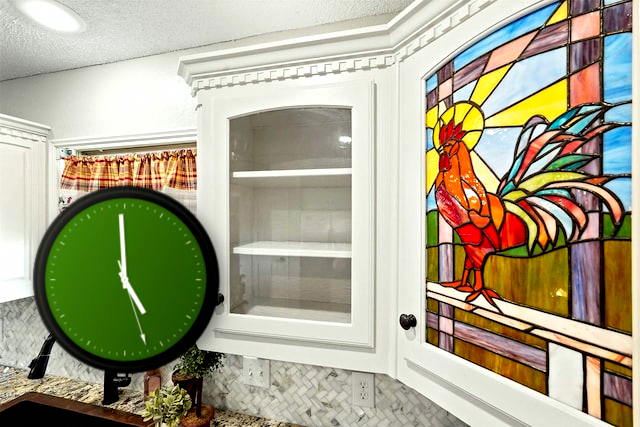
4:59:27
